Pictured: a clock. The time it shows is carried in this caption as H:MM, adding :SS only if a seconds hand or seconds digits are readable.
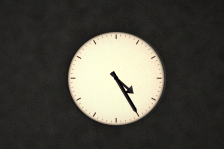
4:25
